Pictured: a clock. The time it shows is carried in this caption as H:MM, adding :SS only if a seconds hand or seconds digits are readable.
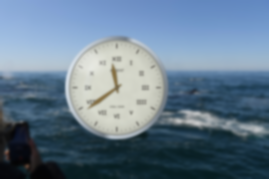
11:39
